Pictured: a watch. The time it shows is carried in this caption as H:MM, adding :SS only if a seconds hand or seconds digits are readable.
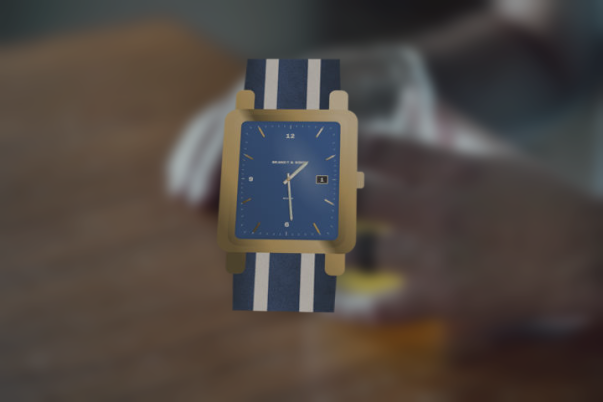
1:29
